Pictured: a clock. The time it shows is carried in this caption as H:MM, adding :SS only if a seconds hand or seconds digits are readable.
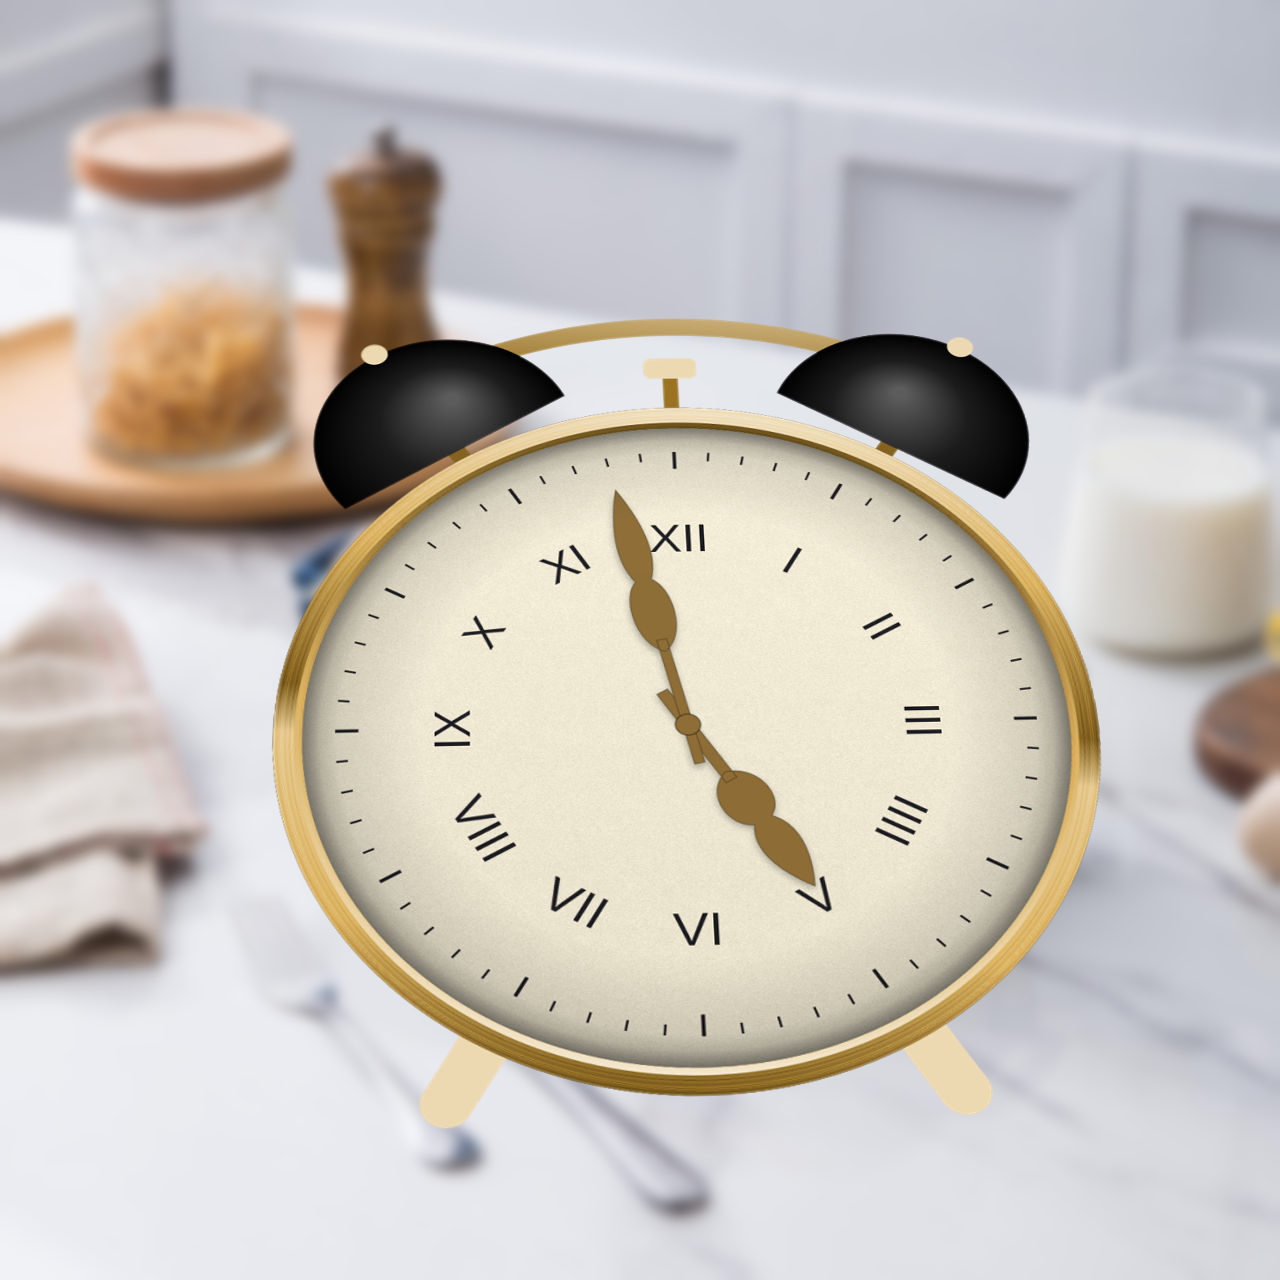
4:58
